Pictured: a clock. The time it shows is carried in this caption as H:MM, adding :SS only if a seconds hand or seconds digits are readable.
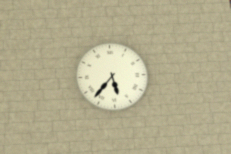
5:37
